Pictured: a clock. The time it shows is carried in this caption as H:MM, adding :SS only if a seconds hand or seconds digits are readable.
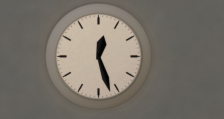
12:27
